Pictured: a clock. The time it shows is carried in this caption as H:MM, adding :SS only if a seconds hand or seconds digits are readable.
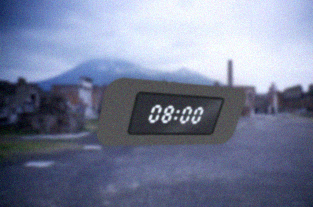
8:00
